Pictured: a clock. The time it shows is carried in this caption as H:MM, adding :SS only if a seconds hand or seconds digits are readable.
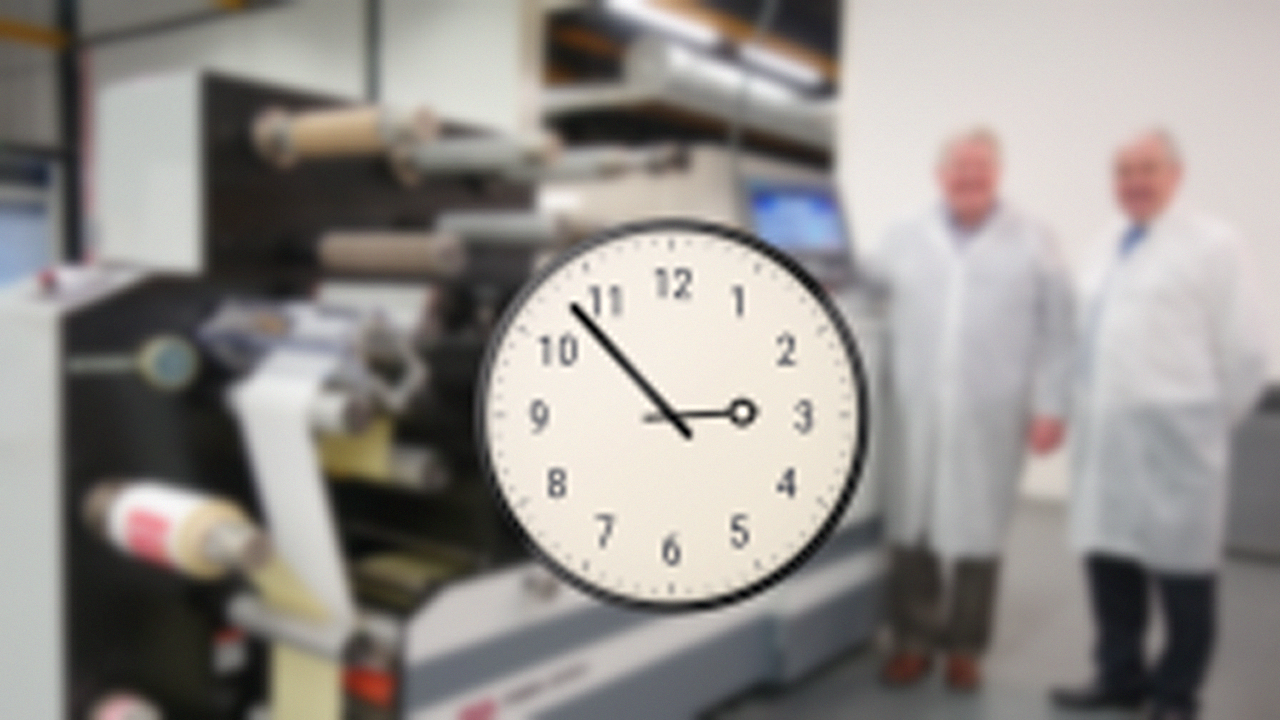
2:53
